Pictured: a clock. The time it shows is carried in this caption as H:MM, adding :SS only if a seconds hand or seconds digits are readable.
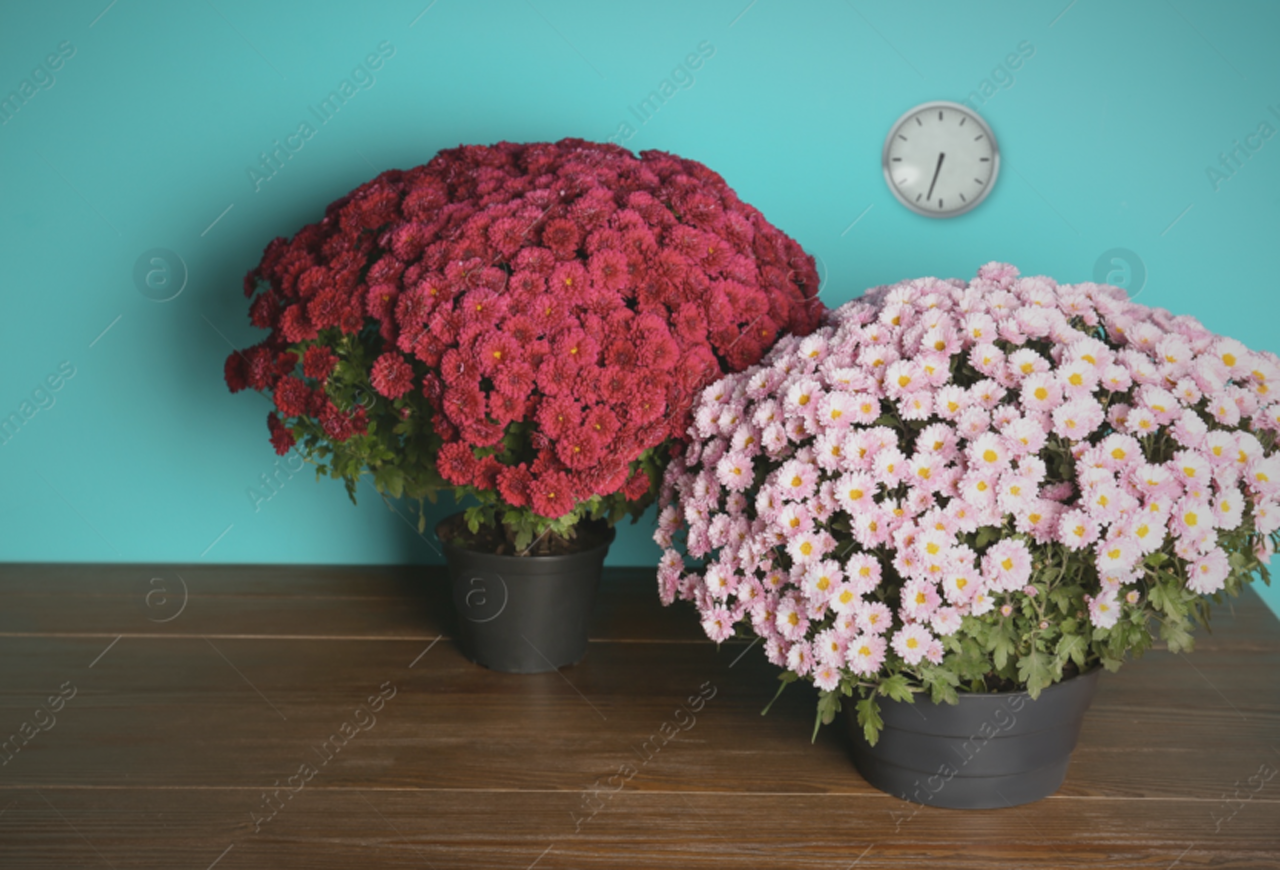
6:33
